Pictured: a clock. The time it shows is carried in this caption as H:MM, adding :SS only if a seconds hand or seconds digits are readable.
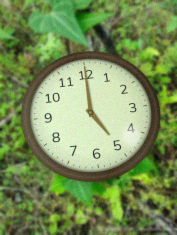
5:00
